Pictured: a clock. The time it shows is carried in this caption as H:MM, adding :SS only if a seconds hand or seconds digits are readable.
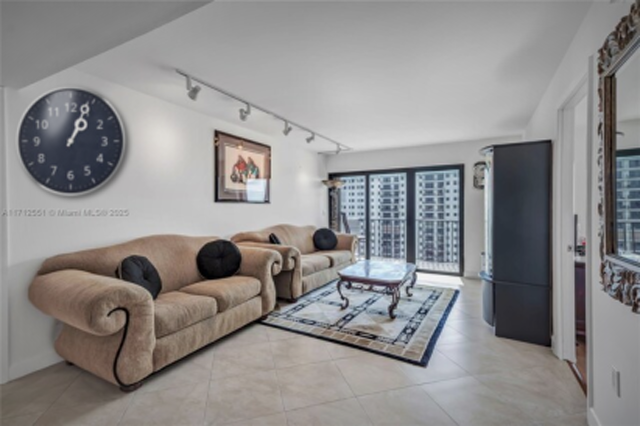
1:04
